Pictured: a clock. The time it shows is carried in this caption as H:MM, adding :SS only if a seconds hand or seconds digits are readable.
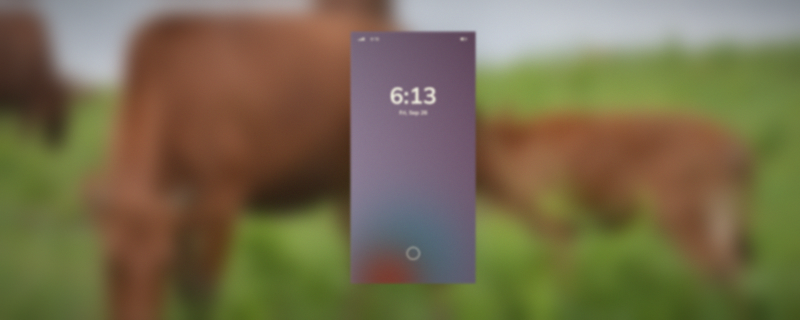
6:13
